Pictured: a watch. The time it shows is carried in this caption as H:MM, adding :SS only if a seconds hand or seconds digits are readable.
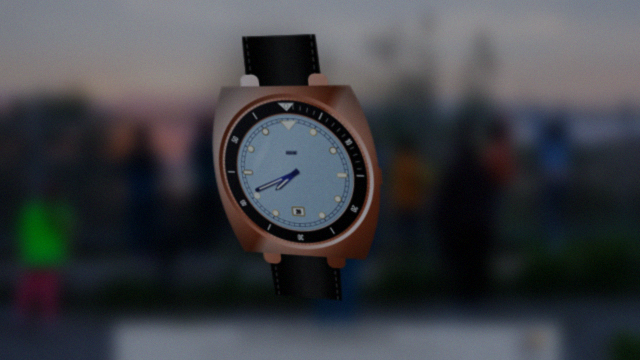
7:41
